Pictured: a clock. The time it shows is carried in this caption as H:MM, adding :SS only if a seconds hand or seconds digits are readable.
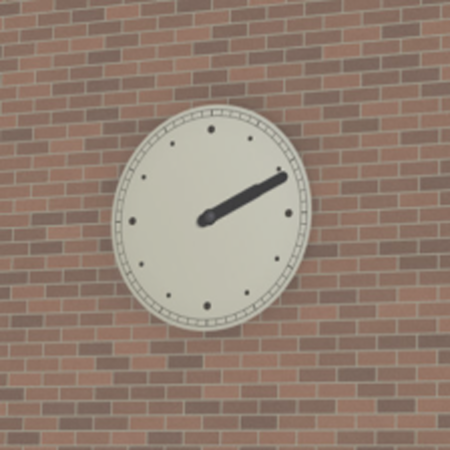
2:11
